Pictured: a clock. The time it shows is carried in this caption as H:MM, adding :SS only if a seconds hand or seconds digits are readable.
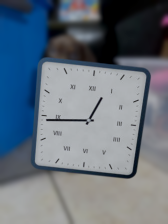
12:44
